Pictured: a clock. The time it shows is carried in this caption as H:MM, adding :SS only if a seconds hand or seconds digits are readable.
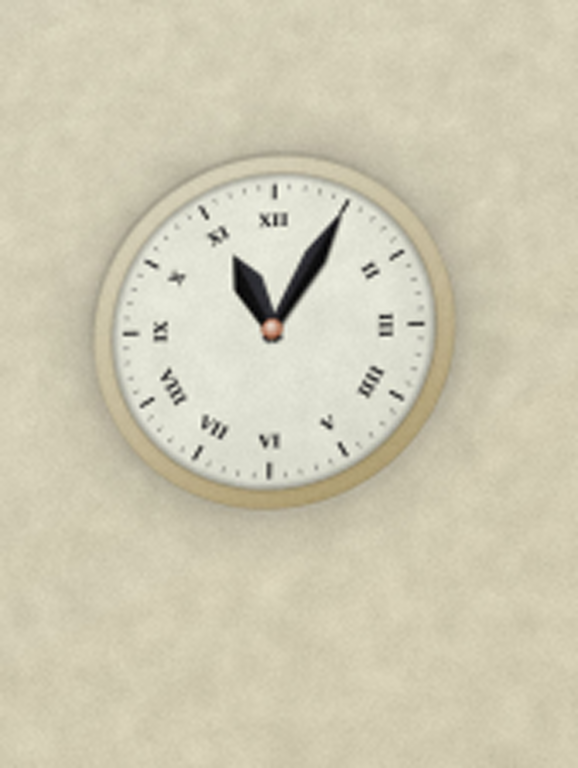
11:05
